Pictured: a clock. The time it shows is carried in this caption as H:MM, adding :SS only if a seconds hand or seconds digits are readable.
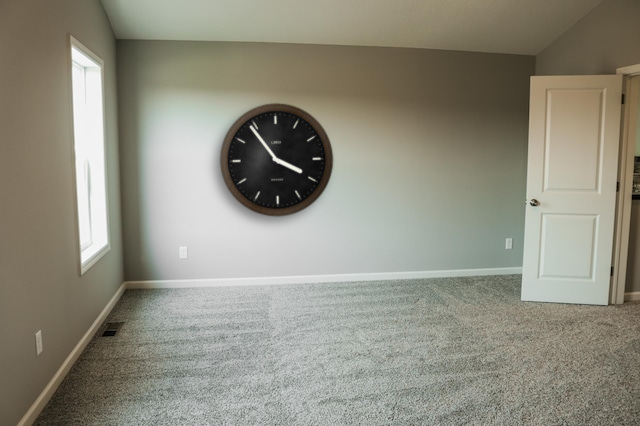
3:54
